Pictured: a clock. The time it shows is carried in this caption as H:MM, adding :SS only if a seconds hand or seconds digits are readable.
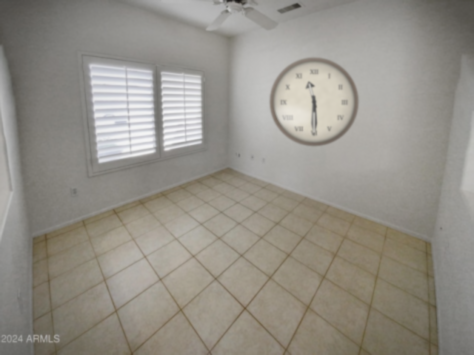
11:30
